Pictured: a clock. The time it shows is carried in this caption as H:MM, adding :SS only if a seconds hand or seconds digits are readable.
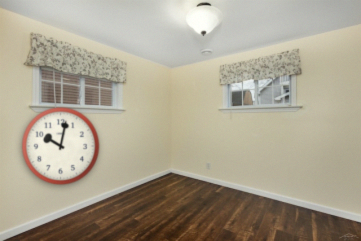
10:02
